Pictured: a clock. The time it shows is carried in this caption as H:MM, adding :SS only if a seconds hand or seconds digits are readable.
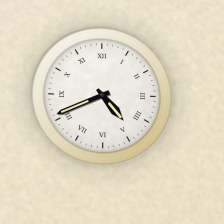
4:41
